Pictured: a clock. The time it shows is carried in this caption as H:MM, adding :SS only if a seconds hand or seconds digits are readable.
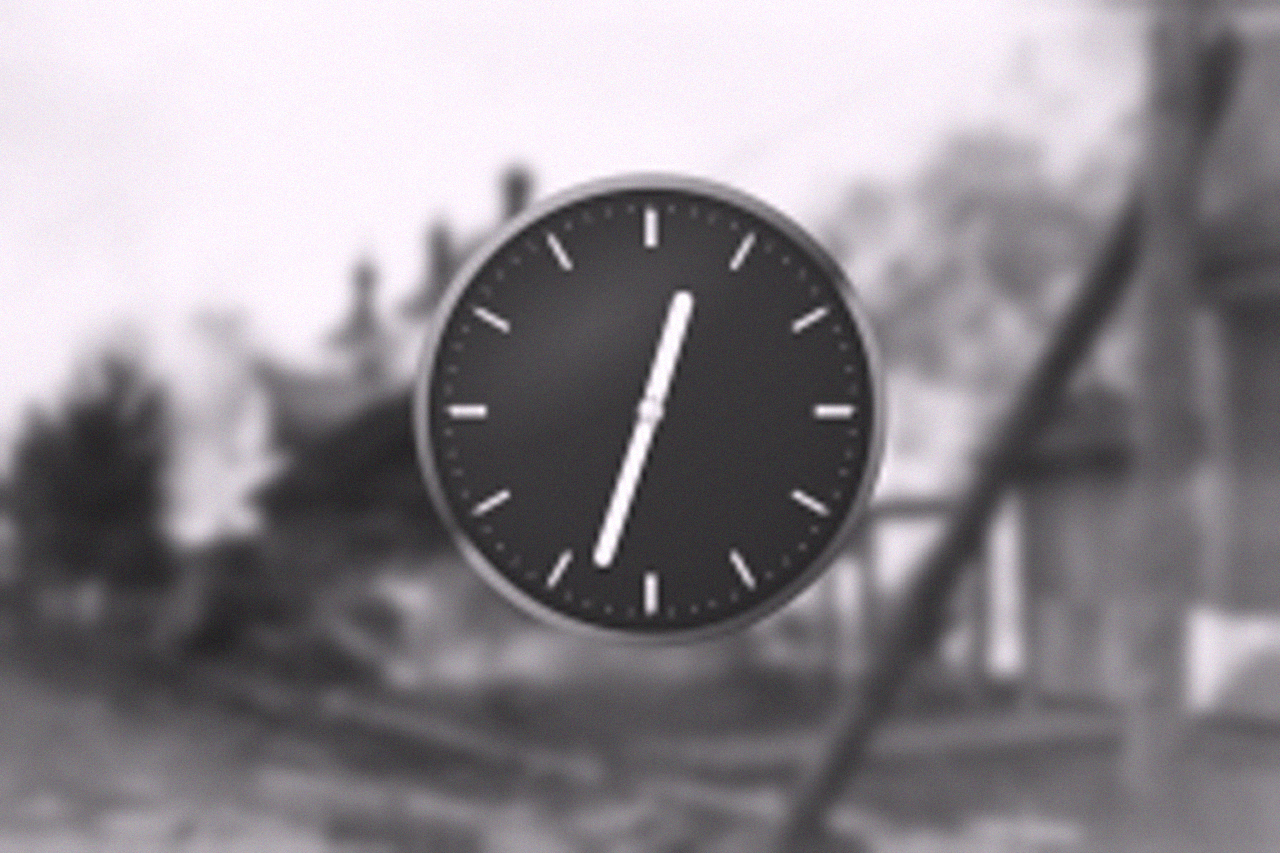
12:33
